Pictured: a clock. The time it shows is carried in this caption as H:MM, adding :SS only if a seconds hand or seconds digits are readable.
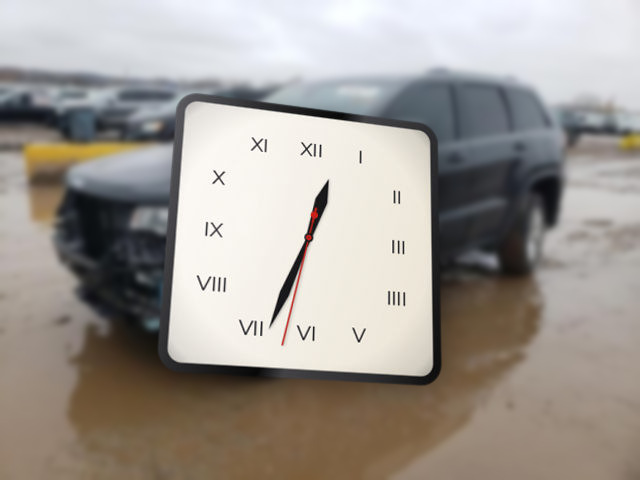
12:33:32
